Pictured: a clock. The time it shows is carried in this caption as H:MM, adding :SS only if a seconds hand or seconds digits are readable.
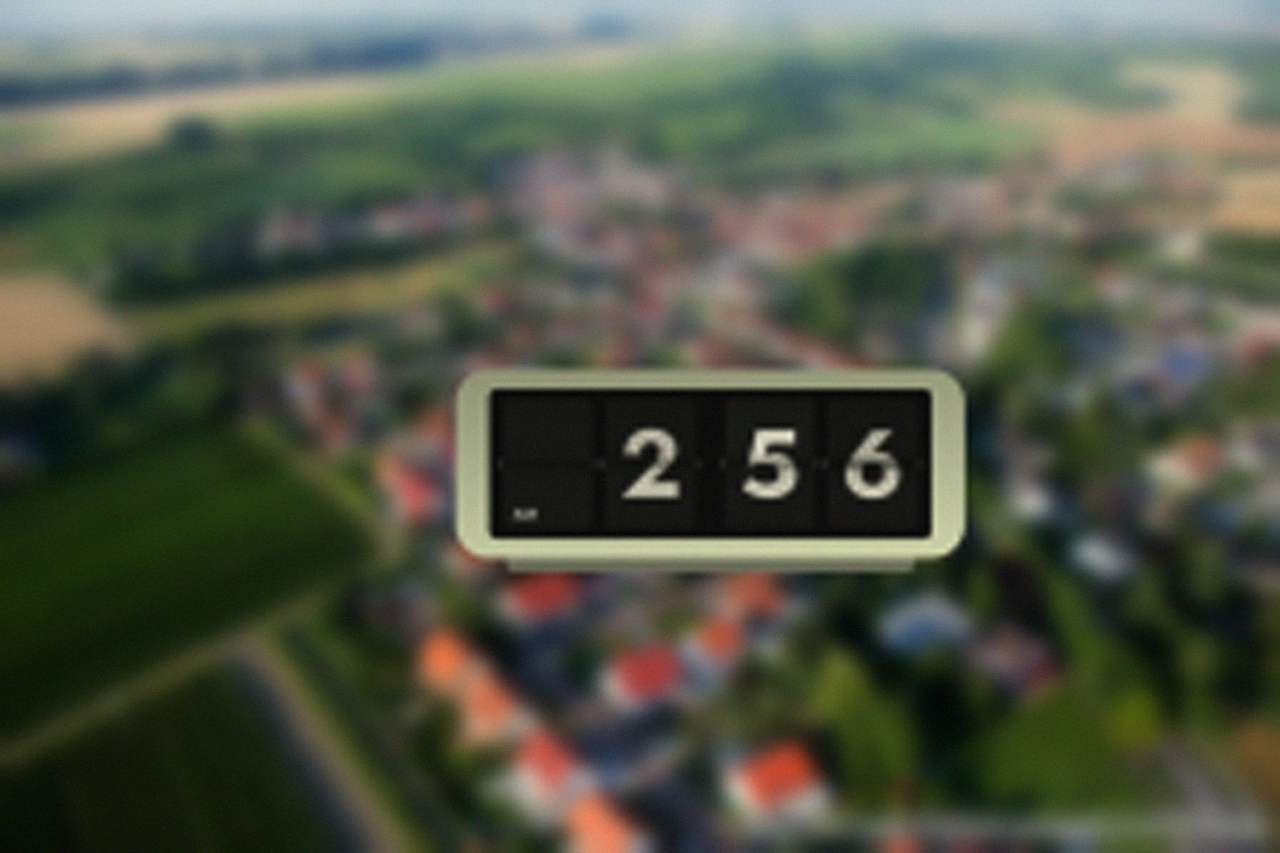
2:56
